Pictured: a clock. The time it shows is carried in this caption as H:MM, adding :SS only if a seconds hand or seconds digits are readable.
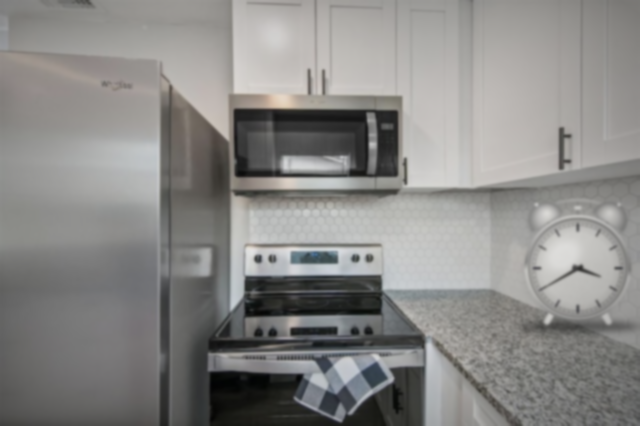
3:40
